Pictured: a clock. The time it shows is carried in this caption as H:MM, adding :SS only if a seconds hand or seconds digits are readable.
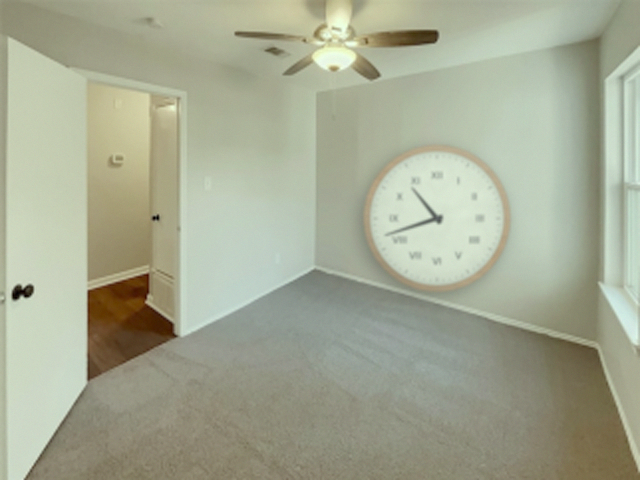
10:42
